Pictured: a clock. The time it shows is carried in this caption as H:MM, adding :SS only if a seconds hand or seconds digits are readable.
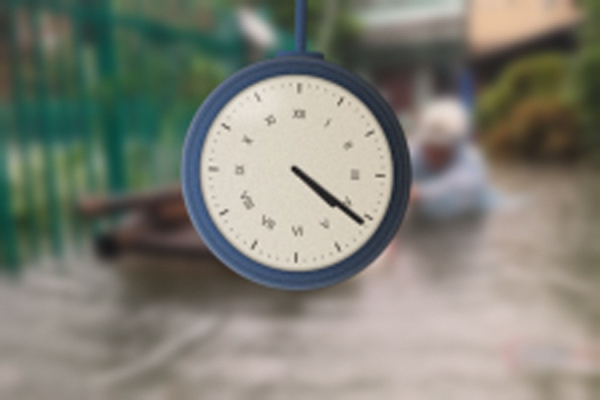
4:21
